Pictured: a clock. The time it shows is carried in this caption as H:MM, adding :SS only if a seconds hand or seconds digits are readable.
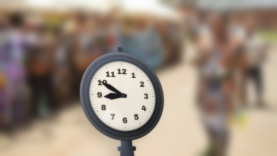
8:50
